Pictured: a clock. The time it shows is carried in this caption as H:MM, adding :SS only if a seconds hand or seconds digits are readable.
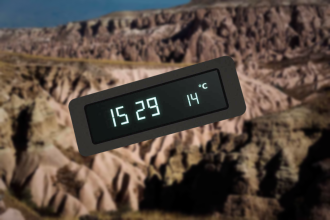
15:29
